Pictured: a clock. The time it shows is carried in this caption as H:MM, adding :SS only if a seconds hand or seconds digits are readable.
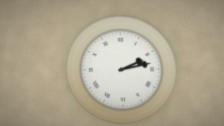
2:13
